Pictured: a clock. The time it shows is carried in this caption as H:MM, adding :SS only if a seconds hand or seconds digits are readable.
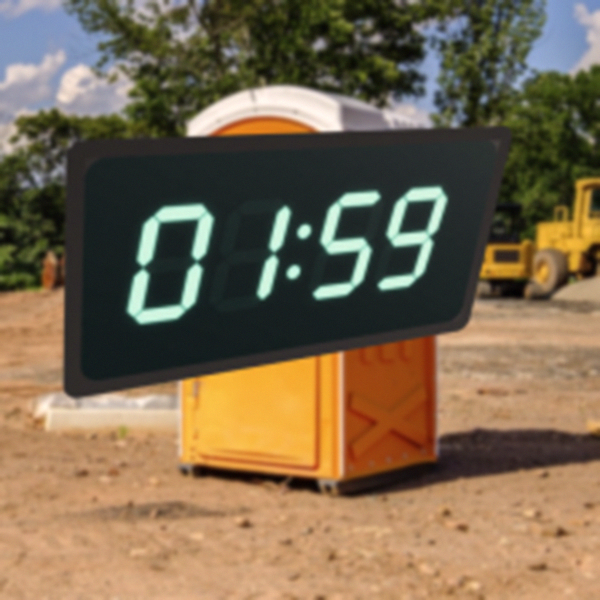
1:59
